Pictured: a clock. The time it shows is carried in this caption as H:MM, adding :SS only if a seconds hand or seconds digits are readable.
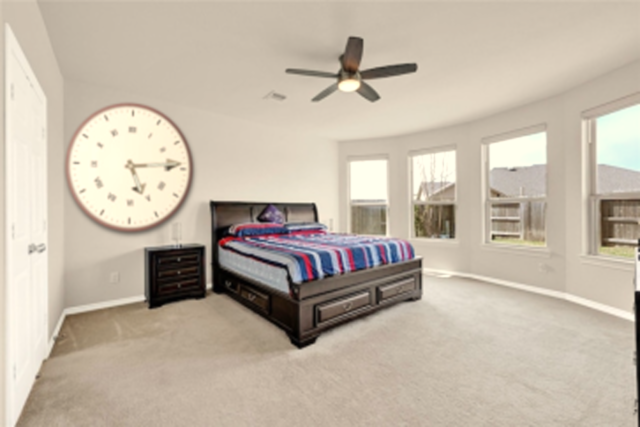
5:14
